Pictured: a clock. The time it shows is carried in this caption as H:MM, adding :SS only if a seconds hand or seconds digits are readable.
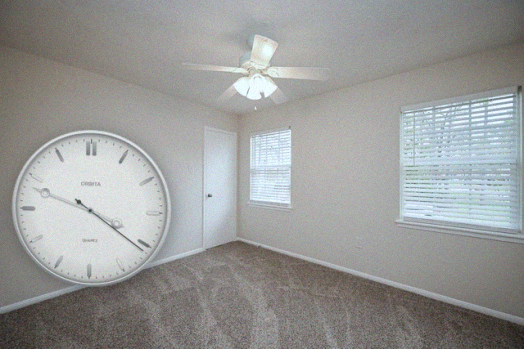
3:48:21
